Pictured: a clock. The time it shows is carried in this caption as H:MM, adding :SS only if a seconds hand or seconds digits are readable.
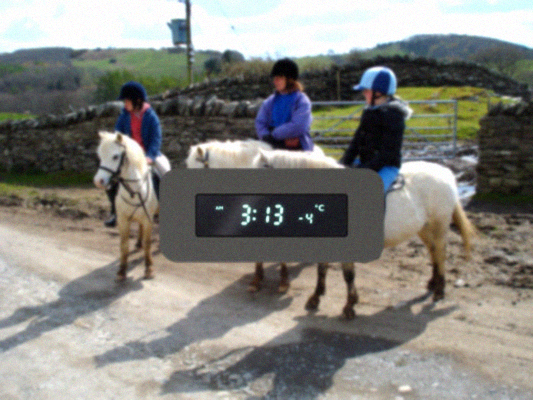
3:13
